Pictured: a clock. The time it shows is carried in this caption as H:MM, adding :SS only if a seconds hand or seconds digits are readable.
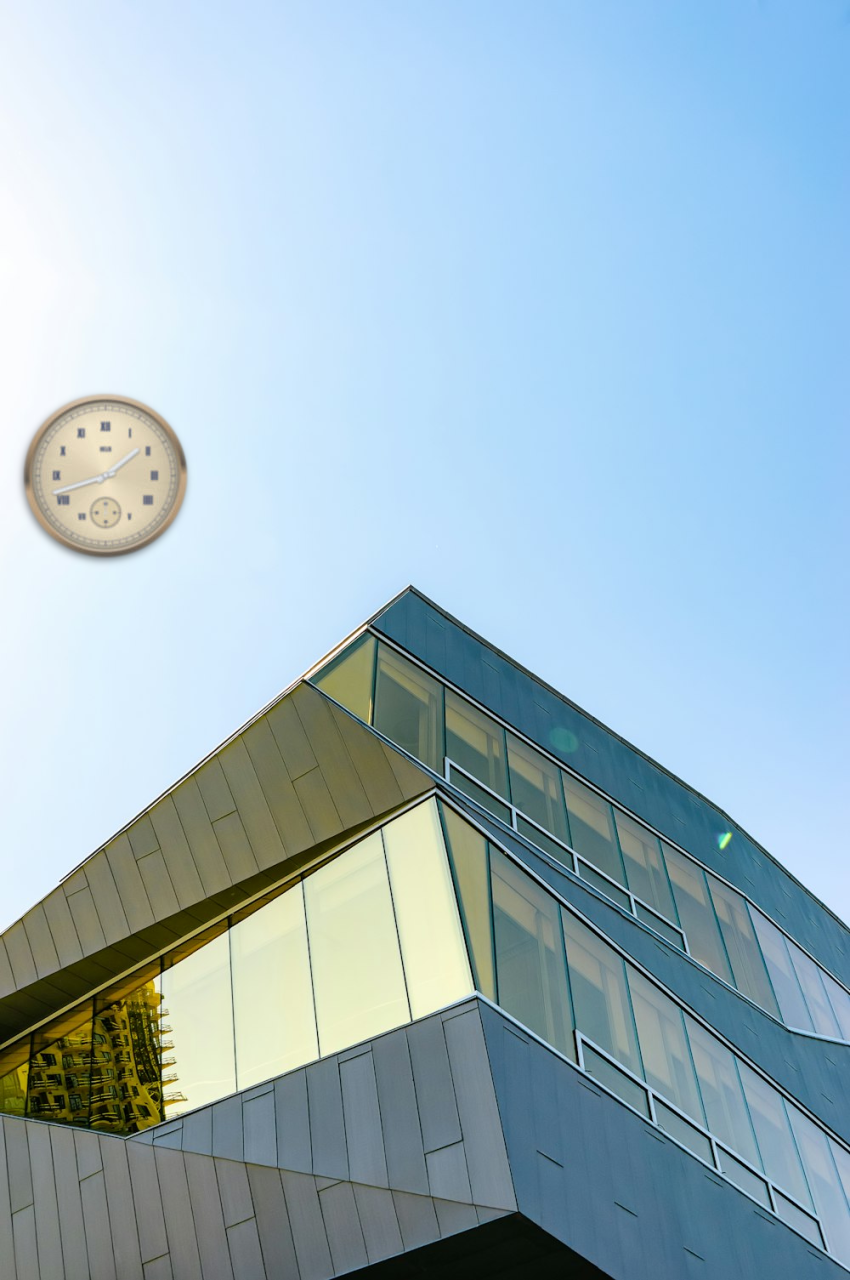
1:42
